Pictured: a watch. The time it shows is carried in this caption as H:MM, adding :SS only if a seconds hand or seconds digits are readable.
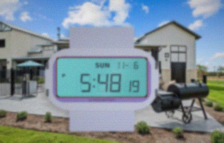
5:48:19
